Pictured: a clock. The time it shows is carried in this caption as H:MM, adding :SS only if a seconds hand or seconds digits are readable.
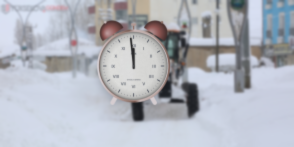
11:59
